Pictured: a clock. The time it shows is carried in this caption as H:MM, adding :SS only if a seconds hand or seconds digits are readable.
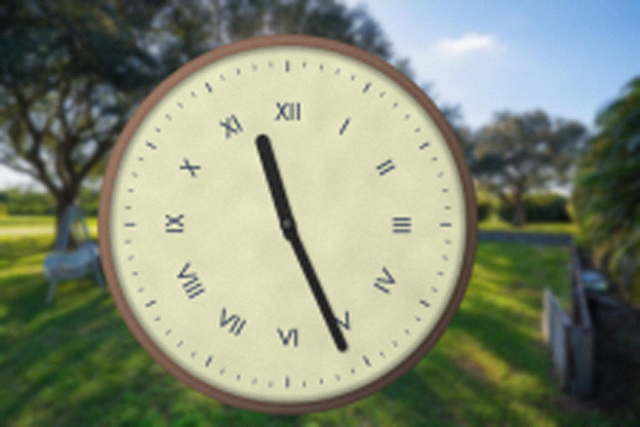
11:26
